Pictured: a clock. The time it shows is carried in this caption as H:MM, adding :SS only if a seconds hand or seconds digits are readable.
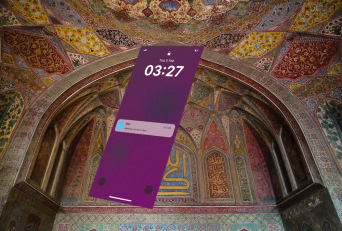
3:27
